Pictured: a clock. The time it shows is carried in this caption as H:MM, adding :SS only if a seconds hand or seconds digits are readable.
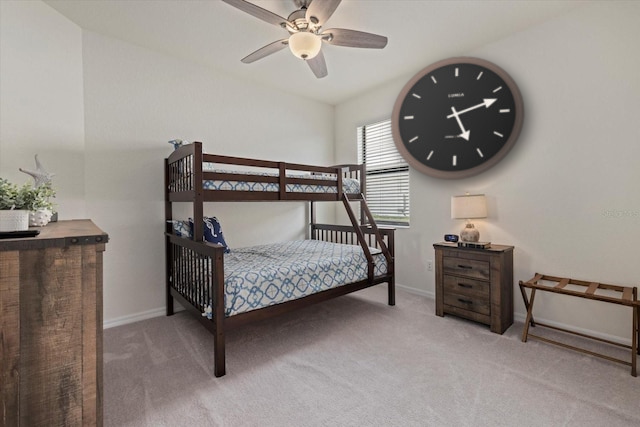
5:12
